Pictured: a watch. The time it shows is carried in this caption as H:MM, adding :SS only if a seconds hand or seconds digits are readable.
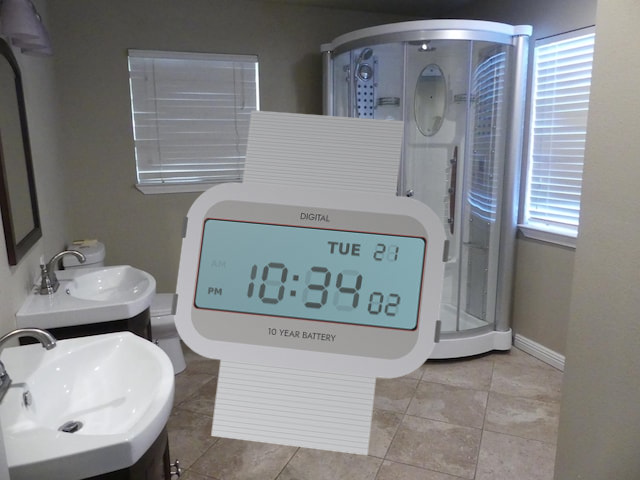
10:34:02
